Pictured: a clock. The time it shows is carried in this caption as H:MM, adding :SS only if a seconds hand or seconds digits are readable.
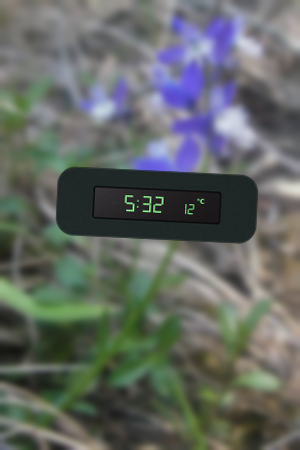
5:32
